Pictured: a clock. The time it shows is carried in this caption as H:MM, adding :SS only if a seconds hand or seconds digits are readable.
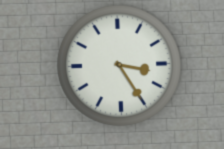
3:25
